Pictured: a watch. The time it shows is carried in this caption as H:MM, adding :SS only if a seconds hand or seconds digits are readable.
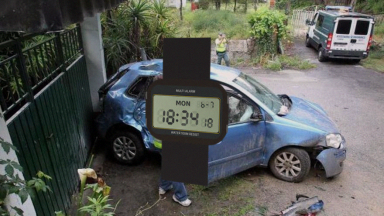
18:34:18
